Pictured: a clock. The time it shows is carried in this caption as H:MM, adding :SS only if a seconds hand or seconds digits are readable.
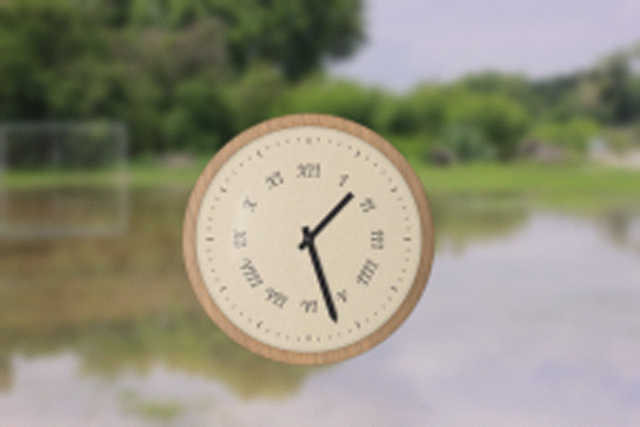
1:27
